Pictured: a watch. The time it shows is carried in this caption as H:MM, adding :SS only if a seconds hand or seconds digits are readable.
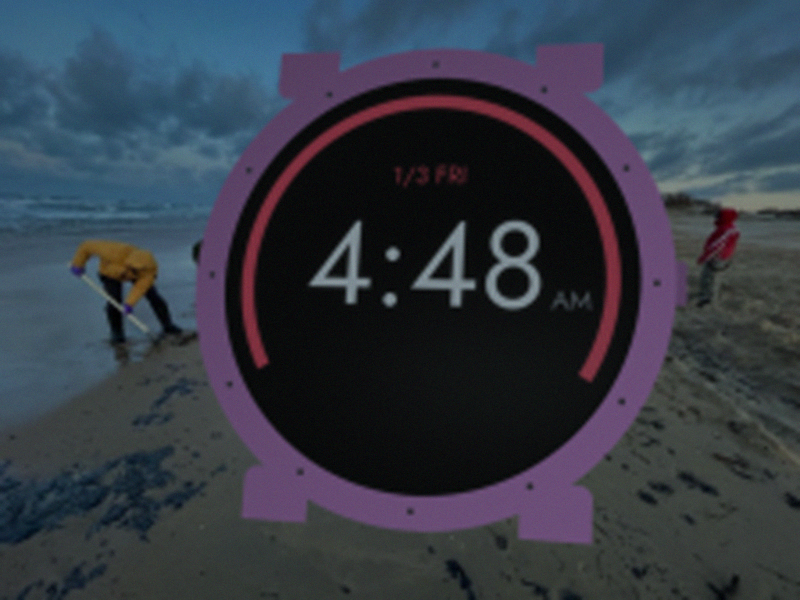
4:48
